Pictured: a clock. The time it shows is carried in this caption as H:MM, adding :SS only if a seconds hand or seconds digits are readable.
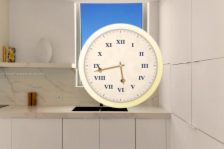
5:43
